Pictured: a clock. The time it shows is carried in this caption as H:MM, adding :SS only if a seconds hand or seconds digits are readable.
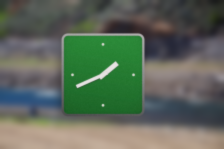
1:41
